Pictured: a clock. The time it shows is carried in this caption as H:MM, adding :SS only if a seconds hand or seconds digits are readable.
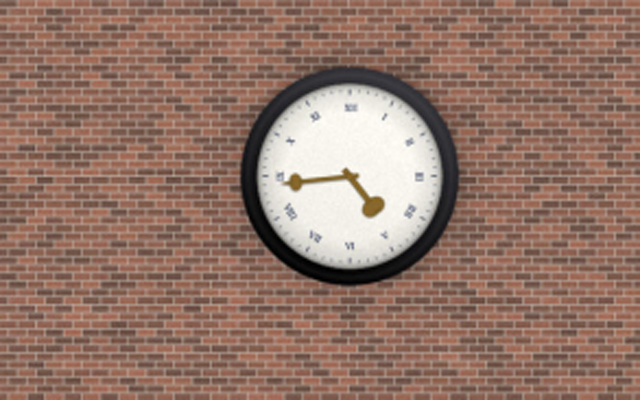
4:44
